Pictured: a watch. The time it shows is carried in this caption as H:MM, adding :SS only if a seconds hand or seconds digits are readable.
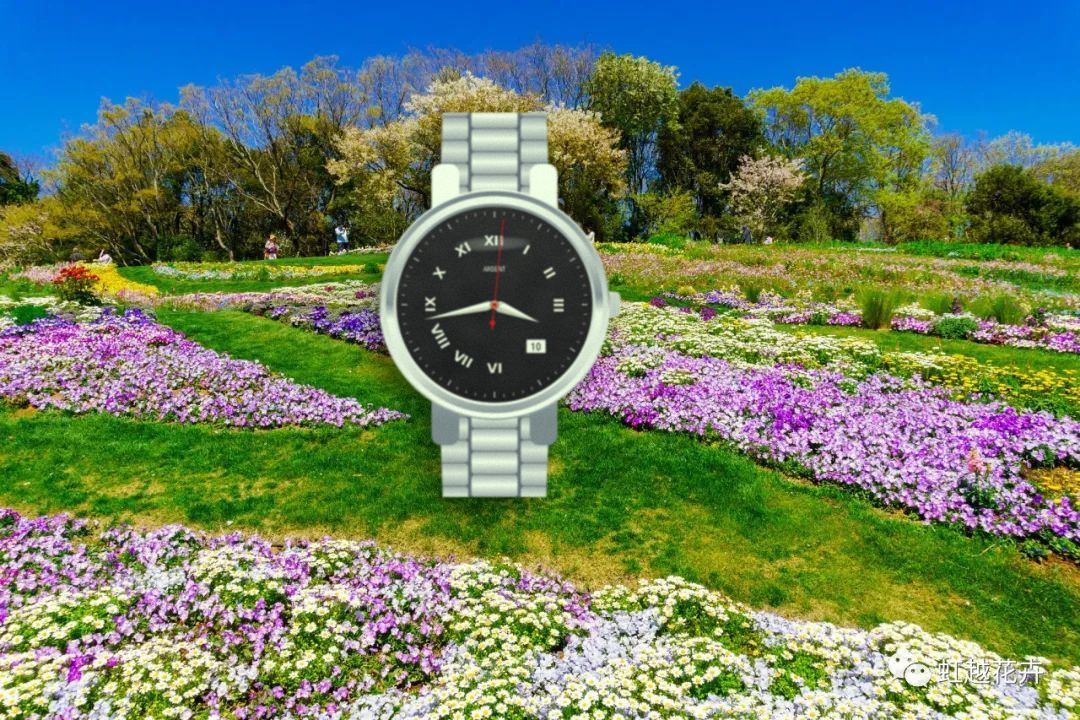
3:43:01
